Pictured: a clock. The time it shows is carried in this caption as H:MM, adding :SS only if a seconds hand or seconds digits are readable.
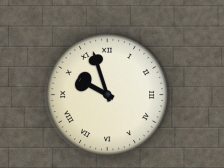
9:57
